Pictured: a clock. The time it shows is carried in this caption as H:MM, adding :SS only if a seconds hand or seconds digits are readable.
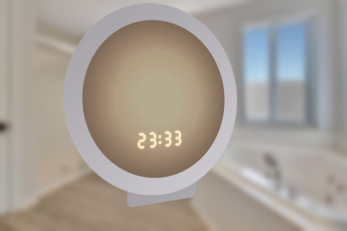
23:33
